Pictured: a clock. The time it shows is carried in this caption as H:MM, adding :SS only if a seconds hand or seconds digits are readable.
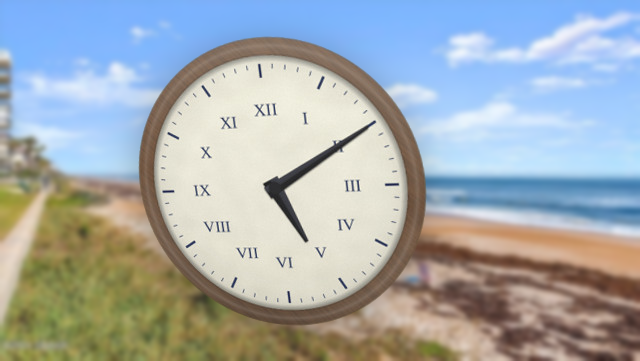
5:10
